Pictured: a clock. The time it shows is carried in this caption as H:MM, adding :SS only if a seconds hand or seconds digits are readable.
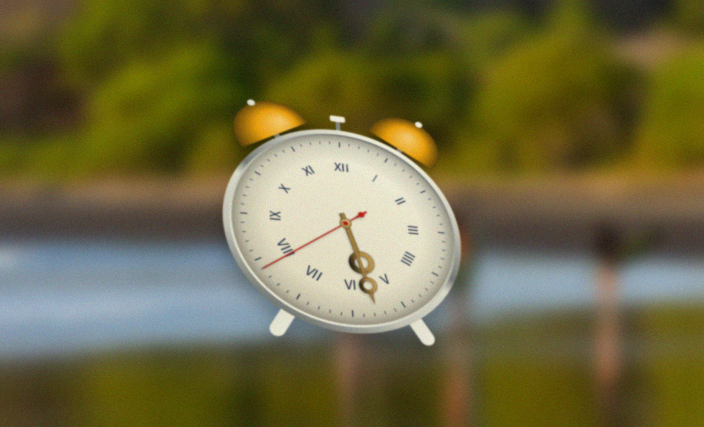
5:27:39
